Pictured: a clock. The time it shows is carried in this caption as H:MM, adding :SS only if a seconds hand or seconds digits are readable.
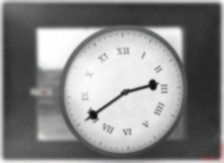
2:40
